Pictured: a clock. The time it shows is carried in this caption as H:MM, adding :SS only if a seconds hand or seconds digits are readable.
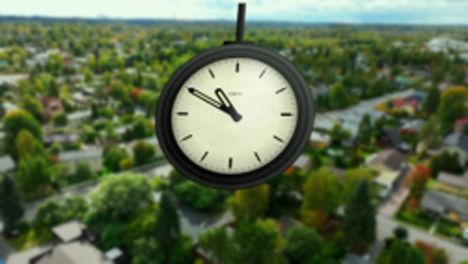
10:50
